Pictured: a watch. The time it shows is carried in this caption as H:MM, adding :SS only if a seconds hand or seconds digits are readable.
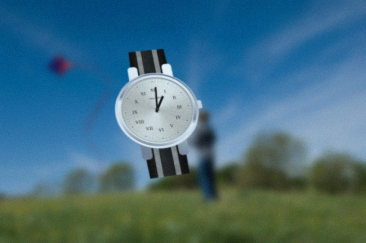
1:01
